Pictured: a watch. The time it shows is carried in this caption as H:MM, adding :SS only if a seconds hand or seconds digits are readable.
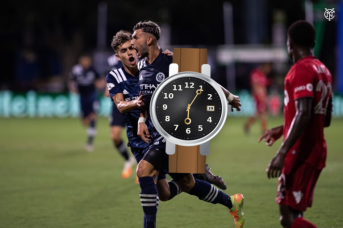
6:05
